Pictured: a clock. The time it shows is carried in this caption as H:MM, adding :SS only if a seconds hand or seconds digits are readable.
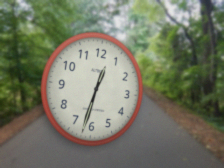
12:32
